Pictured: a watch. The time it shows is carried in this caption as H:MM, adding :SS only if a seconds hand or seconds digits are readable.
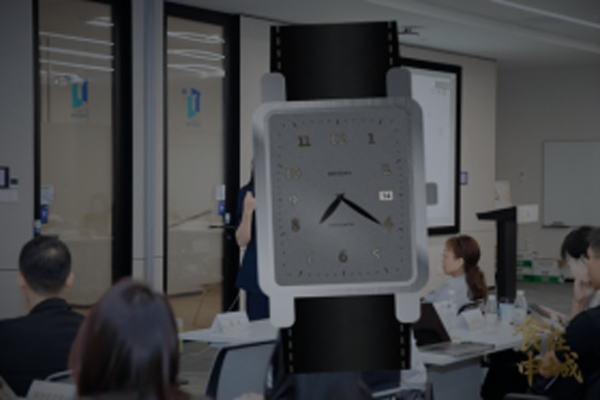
7:21
